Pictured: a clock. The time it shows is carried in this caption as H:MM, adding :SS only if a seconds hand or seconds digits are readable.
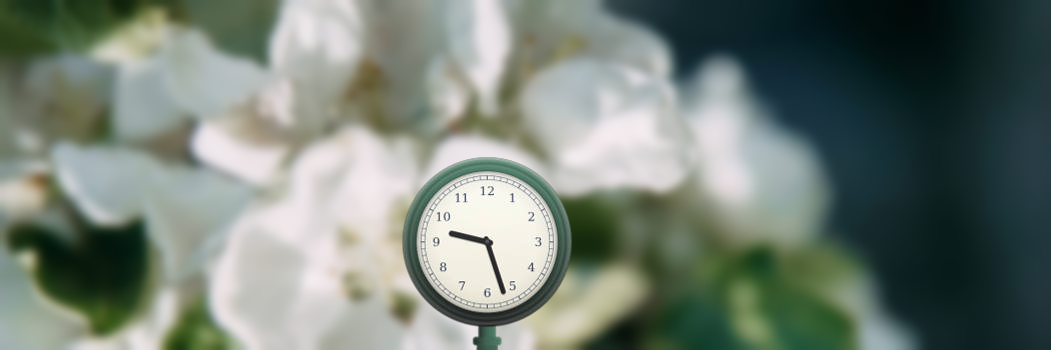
9:27
